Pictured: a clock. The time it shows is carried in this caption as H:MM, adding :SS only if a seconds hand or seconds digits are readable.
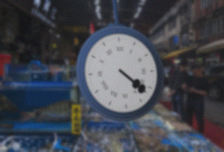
4:22
